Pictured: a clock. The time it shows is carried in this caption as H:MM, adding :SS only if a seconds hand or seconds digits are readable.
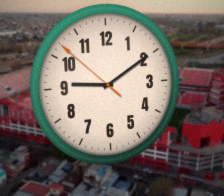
9:09:52
